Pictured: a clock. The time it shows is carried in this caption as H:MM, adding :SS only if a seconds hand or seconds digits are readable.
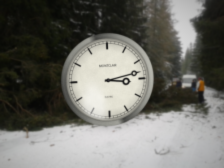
3:13
